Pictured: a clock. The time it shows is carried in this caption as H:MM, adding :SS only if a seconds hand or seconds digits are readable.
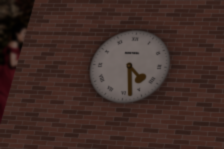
4:28
